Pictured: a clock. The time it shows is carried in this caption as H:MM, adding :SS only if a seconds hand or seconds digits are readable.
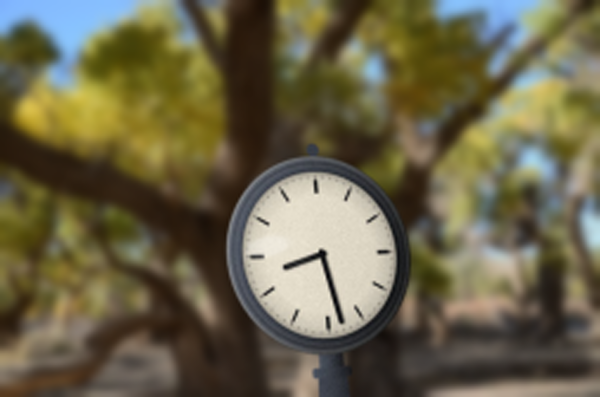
8:28
